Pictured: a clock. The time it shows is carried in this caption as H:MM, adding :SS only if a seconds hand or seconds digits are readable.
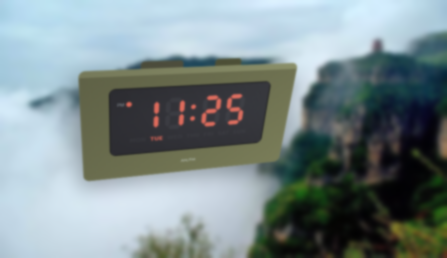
11:25
